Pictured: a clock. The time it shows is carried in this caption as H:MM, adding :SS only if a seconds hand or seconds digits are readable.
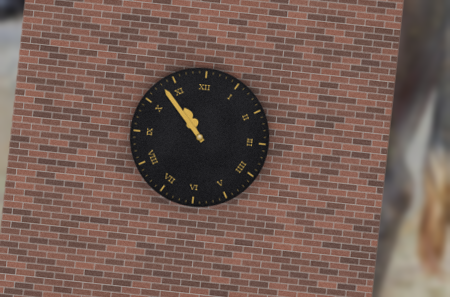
10:53
